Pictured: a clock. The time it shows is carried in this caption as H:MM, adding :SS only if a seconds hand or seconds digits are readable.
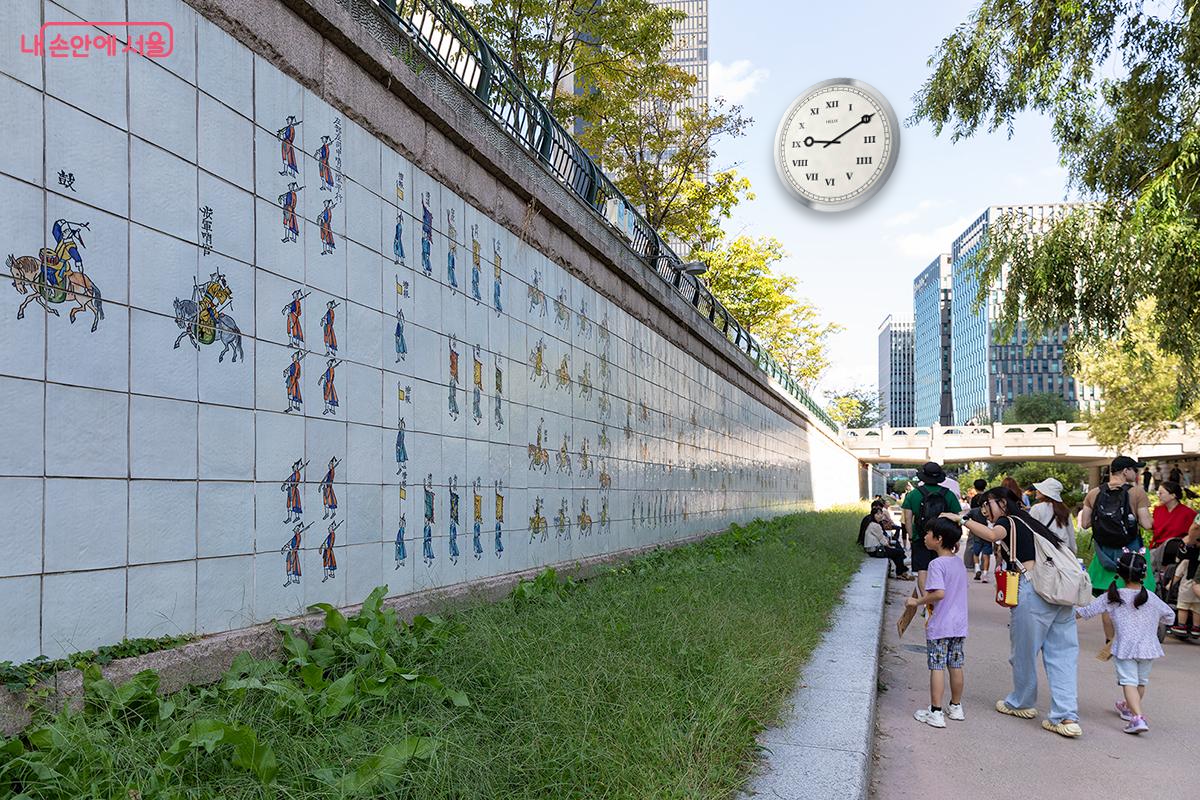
9:10
